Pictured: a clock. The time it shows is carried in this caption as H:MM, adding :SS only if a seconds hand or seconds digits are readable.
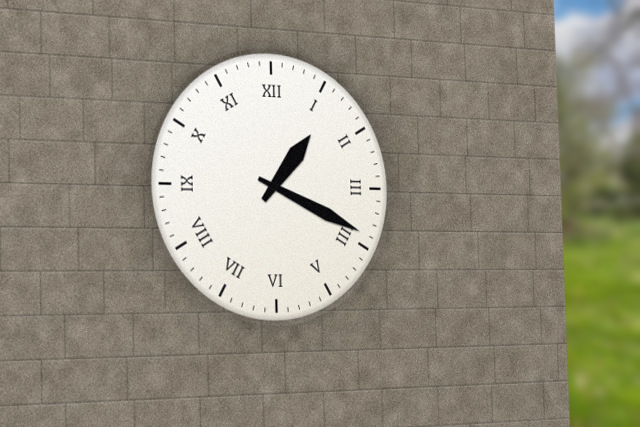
1:19
